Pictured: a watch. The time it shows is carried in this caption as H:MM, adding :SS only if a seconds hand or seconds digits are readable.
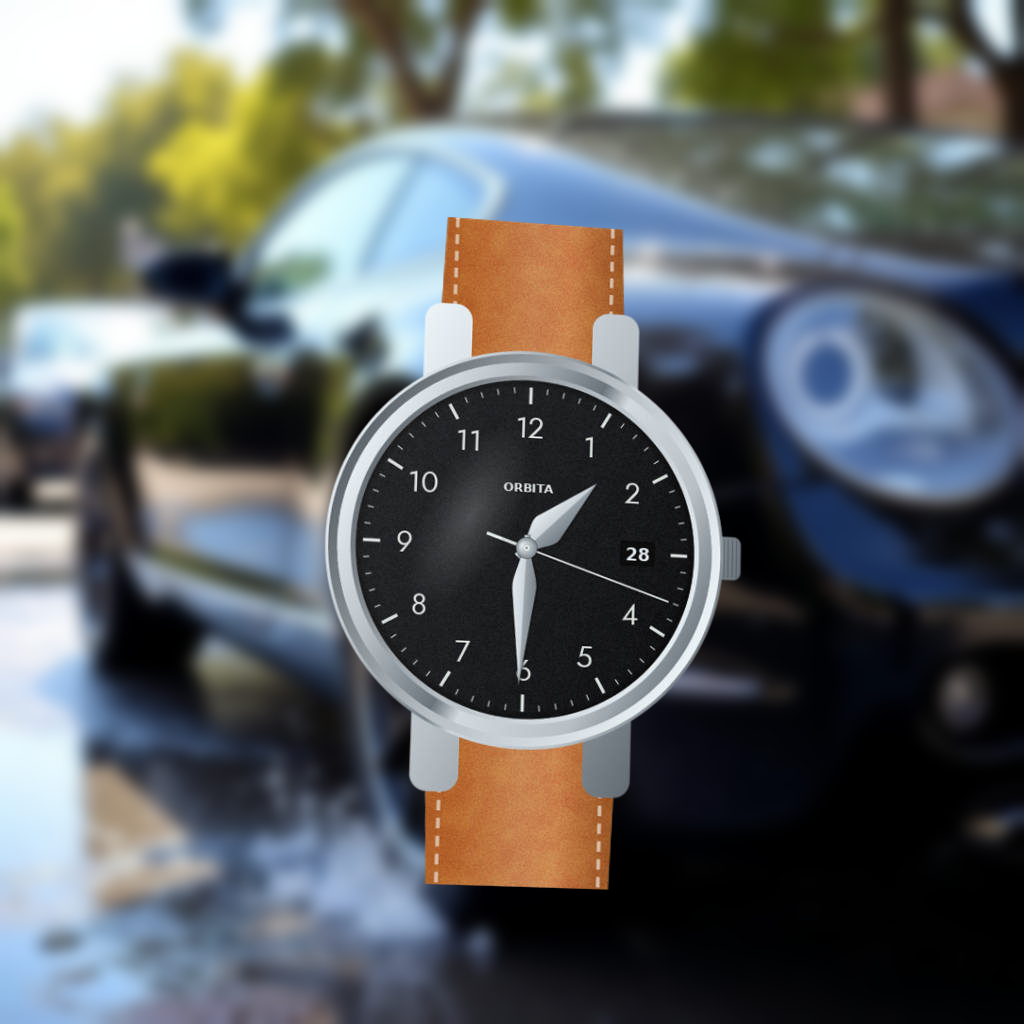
1:30:18
